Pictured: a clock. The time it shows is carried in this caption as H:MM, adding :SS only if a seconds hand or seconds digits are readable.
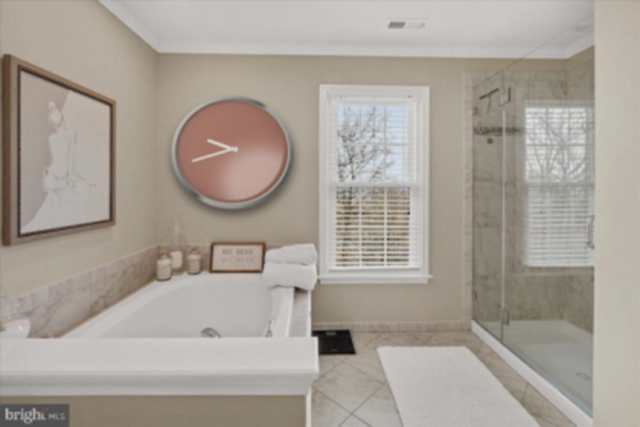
9:42
